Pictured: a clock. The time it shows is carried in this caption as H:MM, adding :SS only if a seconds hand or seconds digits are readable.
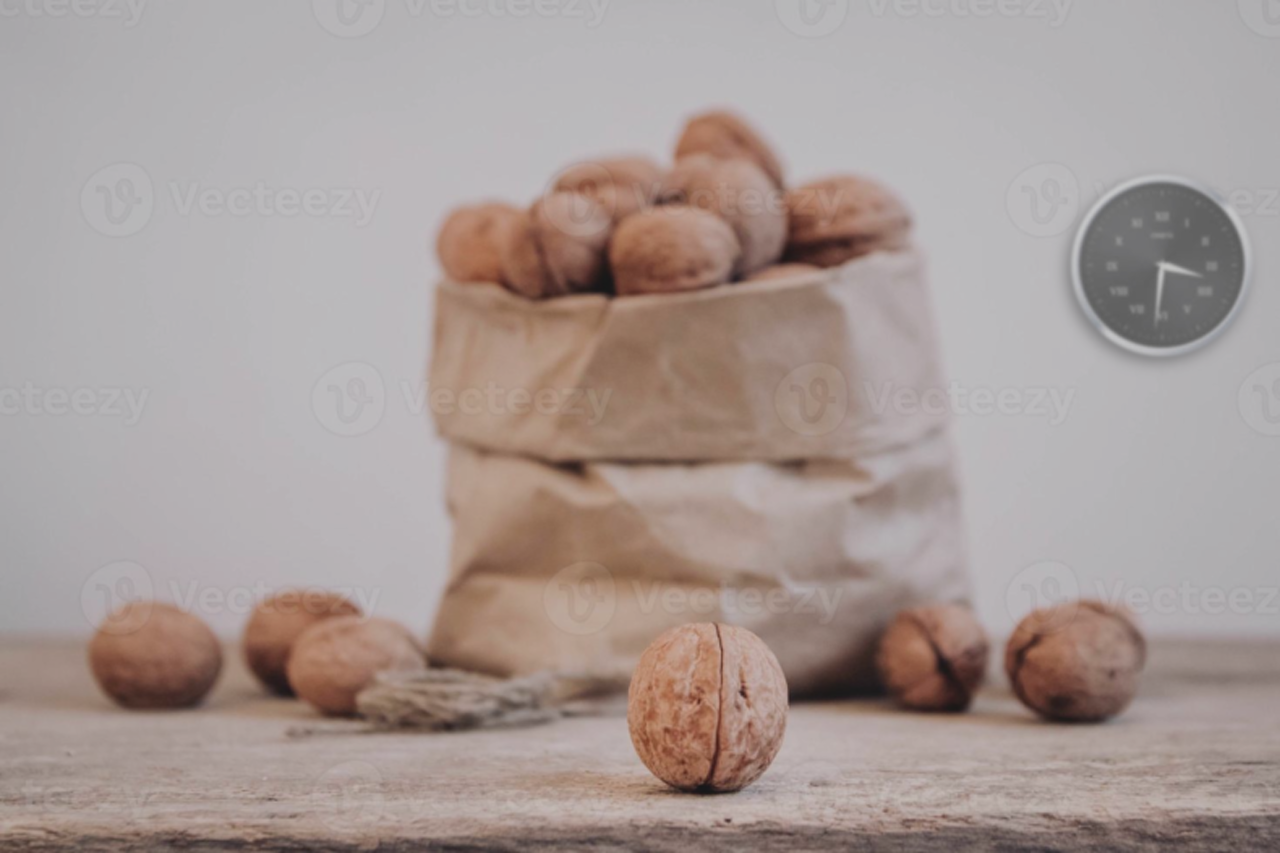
3:31
